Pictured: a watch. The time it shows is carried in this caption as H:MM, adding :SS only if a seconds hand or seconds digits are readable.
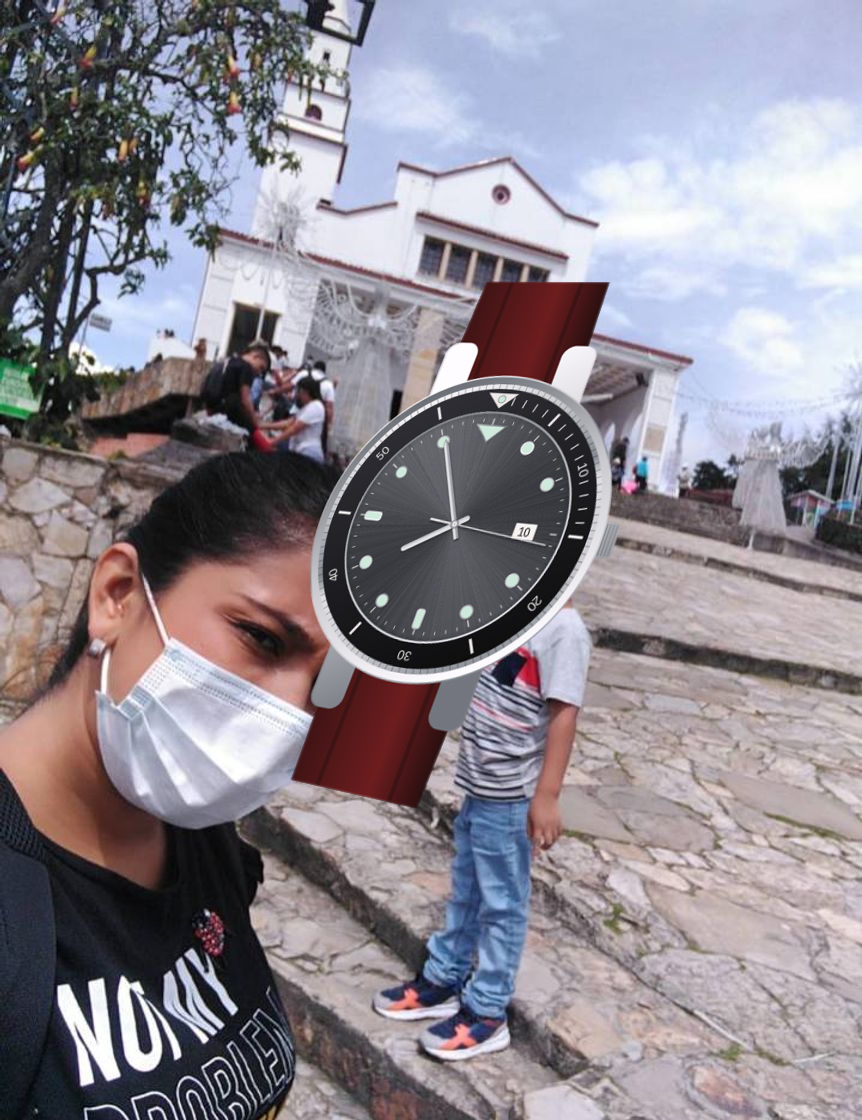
7:55:16
